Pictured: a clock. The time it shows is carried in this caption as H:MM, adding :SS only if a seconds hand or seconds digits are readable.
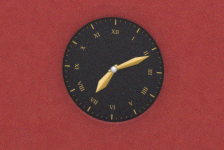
7:11
